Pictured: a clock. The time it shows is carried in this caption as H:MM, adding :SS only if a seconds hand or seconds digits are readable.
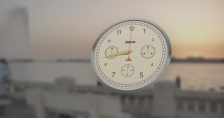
8:43
